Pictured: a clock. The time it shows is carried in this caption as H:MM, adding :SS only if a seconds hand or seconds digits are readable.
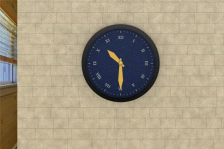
10:30
